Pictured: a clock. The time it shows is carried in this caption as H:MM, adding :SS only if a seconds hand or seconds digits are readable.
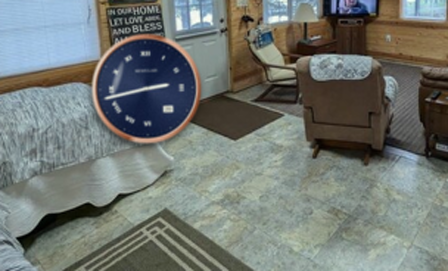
2:43
